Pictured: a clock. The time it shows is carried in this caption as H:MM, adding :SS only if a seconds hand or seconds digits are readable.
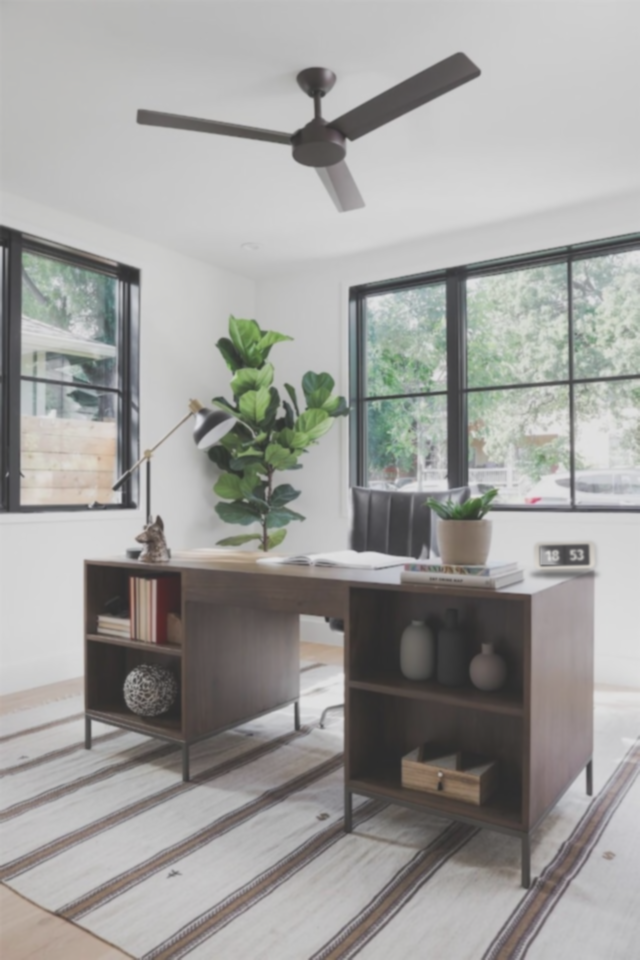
18:53
